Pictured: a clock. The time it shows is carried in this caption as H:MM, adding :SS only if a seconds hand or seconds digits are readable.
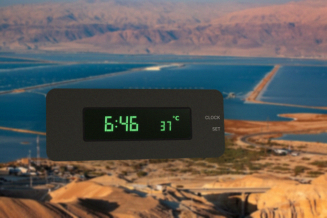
6:46
